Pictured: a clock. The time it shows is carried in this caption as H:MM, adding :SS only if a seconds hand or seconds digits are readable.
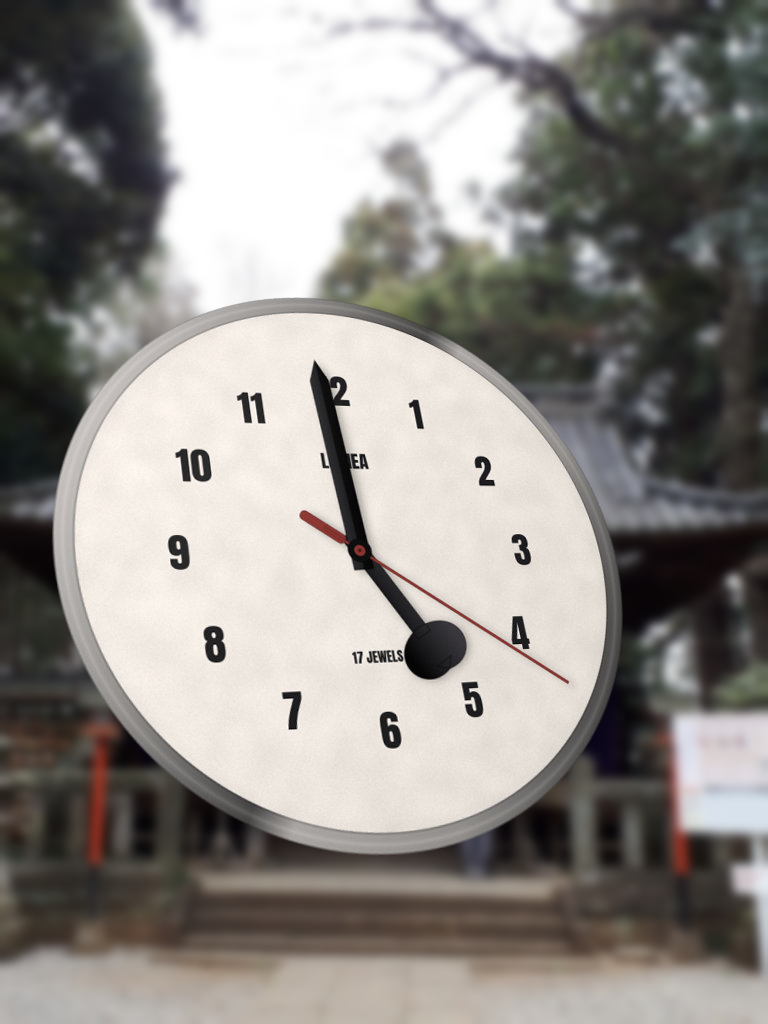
4:59:21
